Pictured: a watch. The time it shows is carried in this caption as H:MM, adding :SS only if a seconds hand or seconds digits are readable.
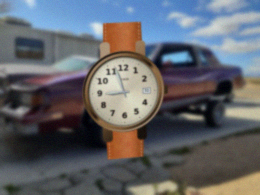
8:57
